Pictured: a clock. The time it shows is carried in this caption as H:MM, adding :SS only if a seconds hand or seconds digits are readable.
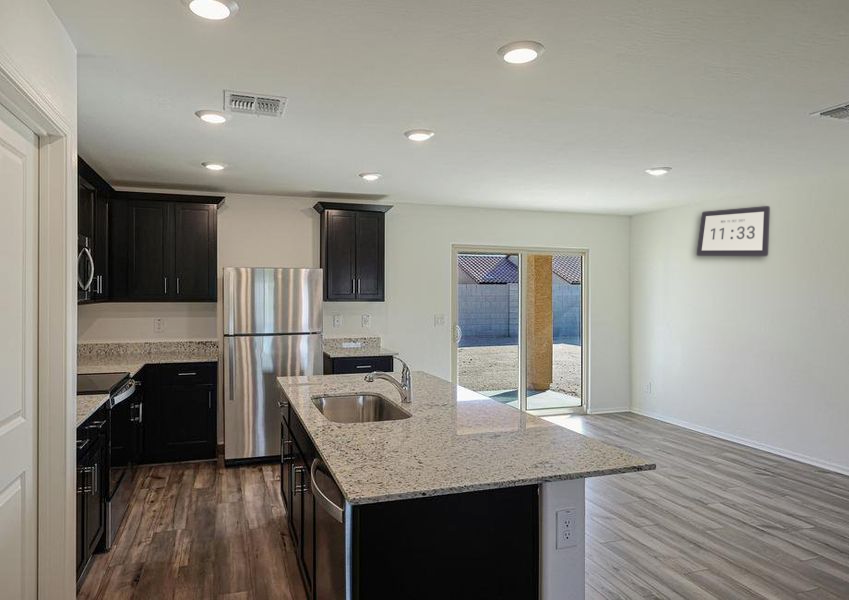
11:33
